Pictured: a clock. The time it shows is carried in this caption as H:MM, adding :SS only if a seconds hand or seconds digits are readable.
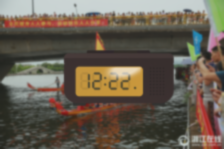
12:22
